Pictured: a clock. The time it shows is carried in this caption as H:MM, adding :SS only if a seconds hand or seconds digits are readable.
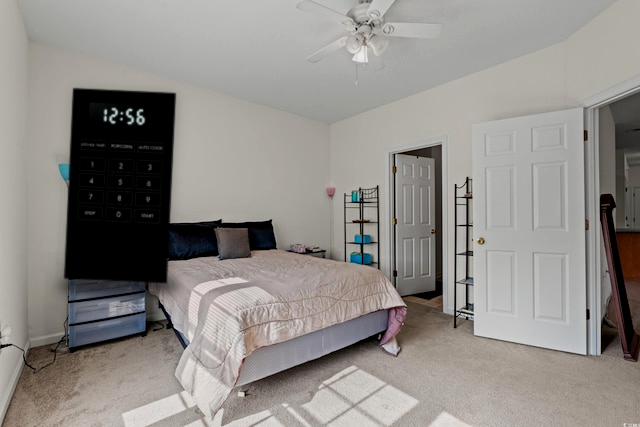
12:56
